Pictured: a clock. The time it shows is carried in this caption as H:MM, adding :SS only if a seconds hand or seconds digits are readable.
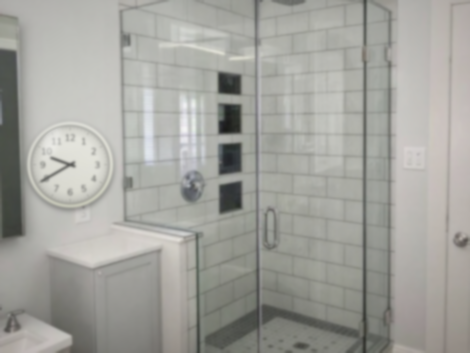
9:40
